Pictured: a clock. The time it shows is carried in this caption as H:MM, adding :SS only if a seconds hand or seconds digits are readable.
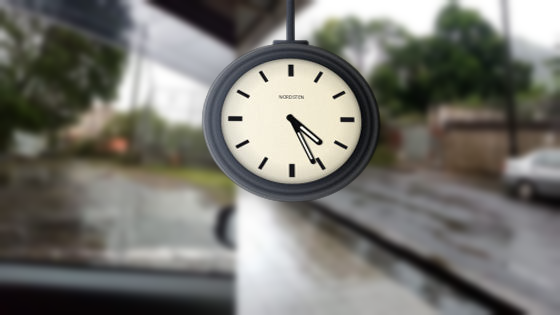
4:26
